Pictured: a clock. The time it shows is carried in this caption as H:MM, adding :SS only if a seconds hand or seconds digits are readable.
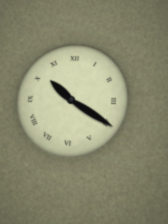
10:20
